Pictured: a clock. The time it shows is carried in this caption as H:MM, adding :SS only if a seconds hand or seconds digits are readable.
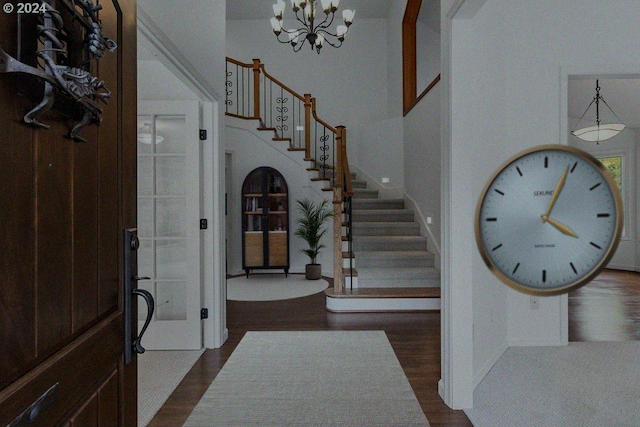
4:04
